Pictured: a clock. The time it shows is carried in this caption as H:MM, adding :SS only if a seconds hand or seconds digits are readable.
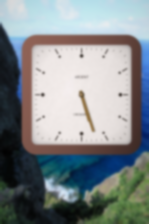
5:27
